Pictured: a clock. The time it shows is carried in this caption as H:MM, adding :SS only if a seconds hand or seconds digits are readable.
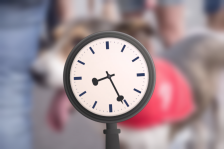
8:26
